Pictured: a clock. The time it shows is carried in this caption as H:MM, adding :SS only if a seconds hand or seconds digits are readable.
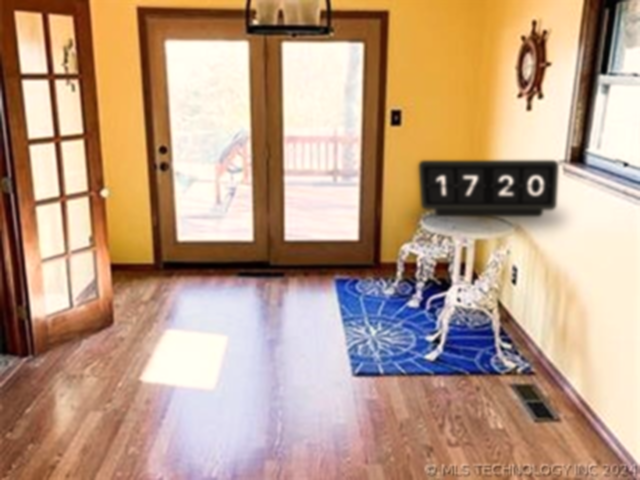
17:20
